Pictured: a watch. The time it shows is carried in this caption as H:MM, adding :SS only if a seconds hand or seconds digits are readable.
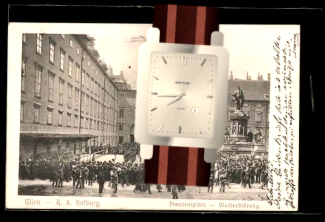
7:44
